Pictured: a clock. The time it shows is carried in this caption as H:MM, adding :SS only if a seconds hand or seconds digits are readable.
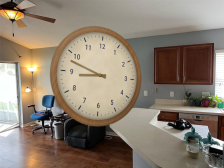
8:48
